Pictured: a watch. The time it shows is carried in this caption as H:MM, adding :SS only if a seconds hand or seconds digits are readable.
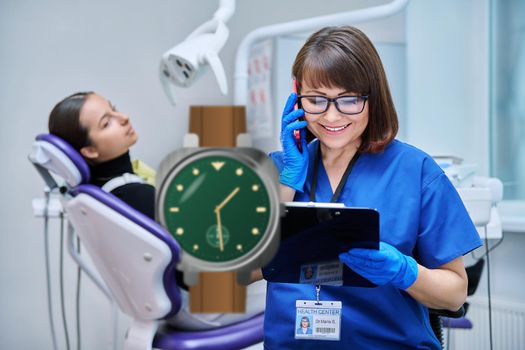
1:29
